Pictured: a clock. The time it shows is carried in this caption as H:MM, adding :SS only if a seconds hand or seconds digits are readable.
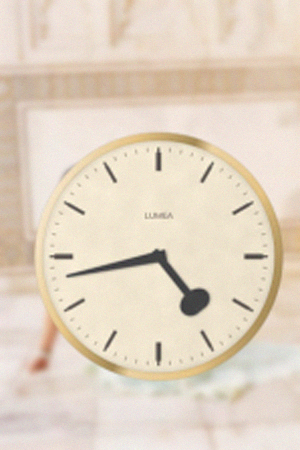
4:43
